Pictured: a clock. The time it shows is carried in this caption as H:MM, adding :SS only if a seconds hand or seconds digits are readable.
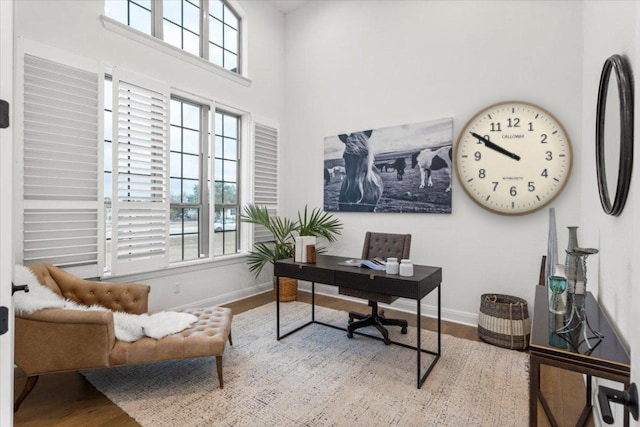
9:50
